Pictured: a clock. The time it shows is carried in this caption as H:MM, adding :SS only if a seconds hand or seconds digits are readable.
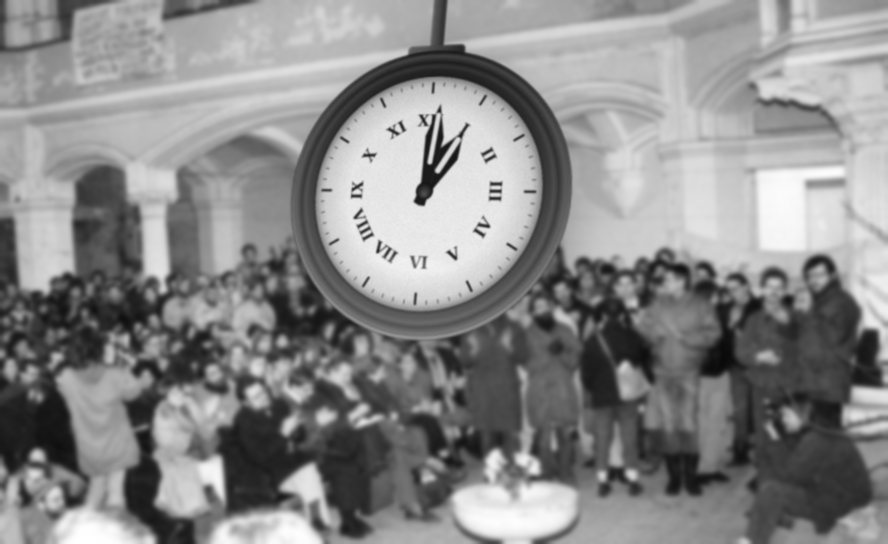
1:01
